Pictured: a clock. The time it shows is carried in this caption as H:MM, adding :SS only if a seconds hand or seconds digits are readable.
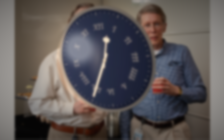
12:35
